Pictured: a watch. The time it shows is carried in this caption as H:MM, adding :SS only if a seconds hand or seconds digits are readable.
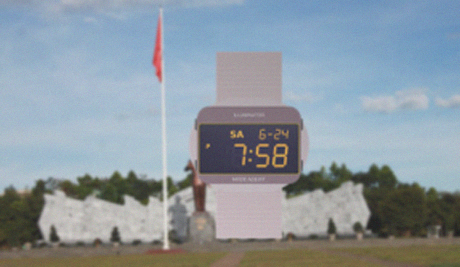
7:58
